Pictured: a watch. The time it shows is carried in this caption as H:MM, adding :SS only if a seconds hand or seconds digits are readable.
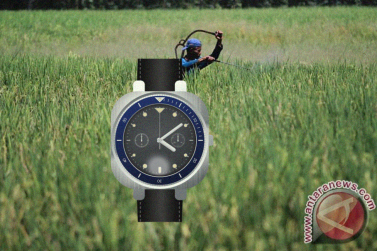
4:09
